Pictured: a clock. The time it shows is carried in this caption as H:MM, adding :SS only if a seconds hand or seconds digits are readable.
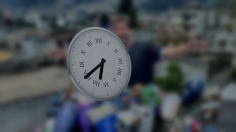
6:40
